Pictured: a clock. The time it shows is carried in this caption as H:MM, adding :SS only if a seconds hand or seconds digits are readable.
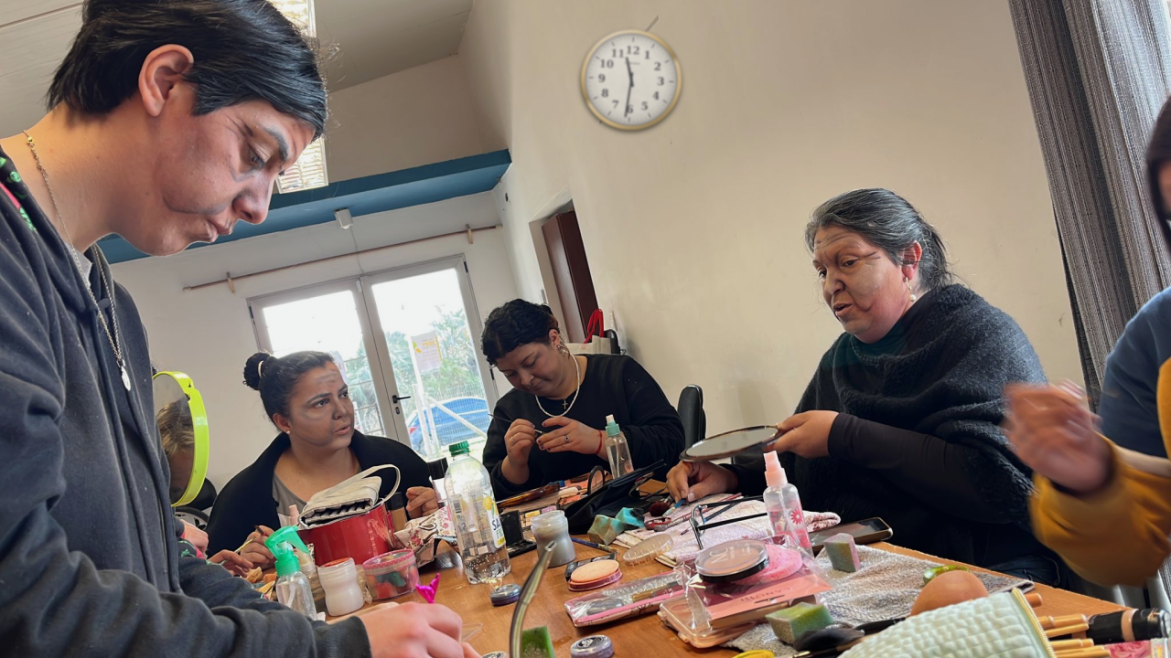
11:31
